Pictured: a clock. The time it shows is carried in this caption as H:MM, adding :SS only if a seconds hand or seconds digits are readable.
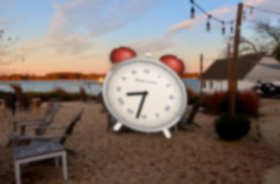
8:32
